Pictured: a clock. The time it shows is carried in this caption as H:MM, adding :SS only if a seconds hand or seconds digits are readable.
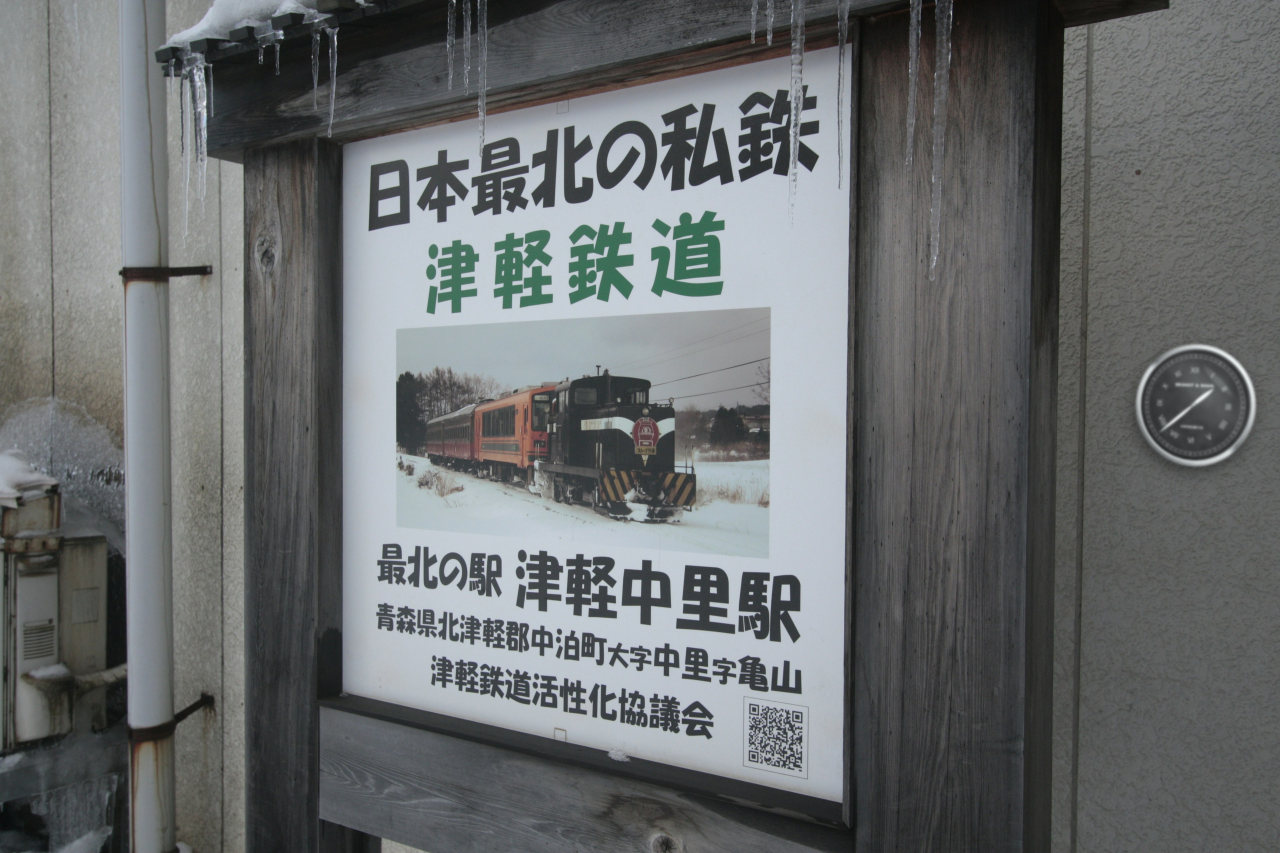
1:38
